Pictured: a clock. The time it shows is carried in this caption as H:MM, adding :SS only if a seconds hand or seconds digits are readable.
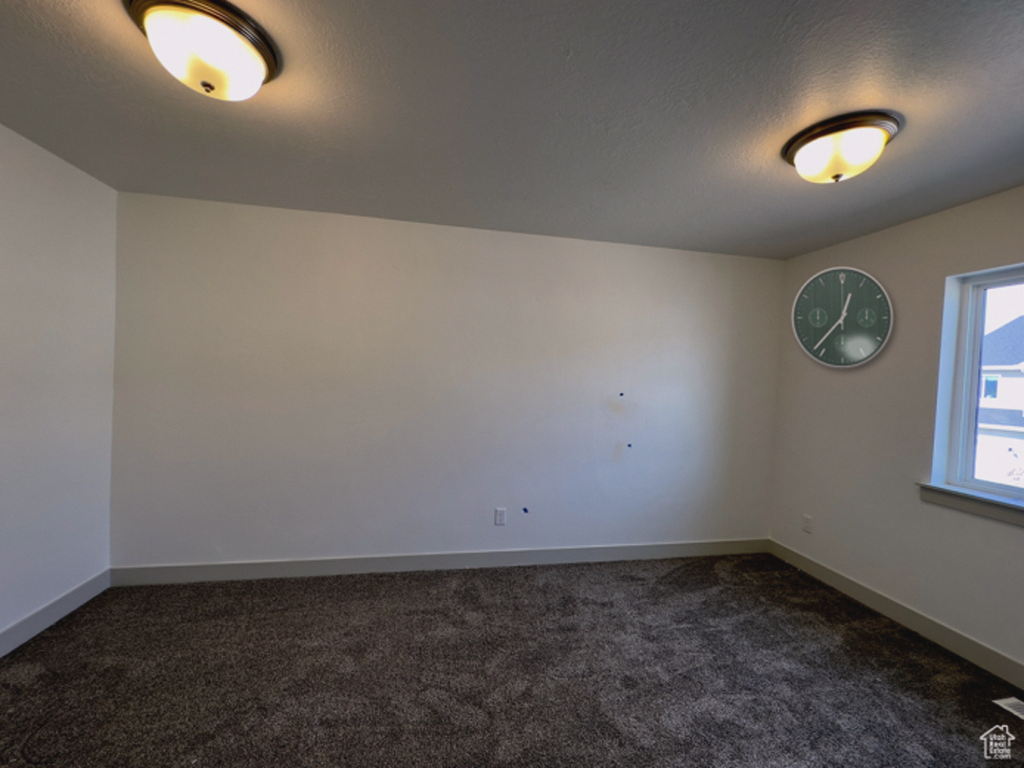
12:37
